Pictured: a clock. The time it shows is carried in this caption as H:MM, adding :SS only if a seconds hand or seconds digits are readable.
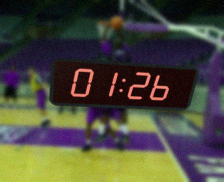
1:26
